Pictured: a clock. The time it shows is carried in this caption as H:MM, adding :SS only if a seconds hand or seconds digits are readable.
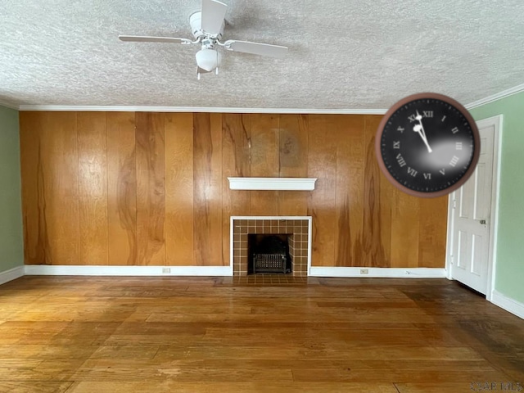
10:57
